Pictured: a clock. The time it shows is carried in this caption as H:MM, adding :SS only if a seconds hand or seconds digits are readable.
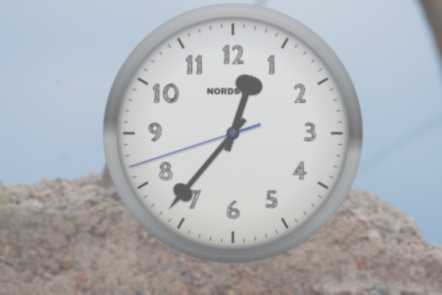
12:36:42
